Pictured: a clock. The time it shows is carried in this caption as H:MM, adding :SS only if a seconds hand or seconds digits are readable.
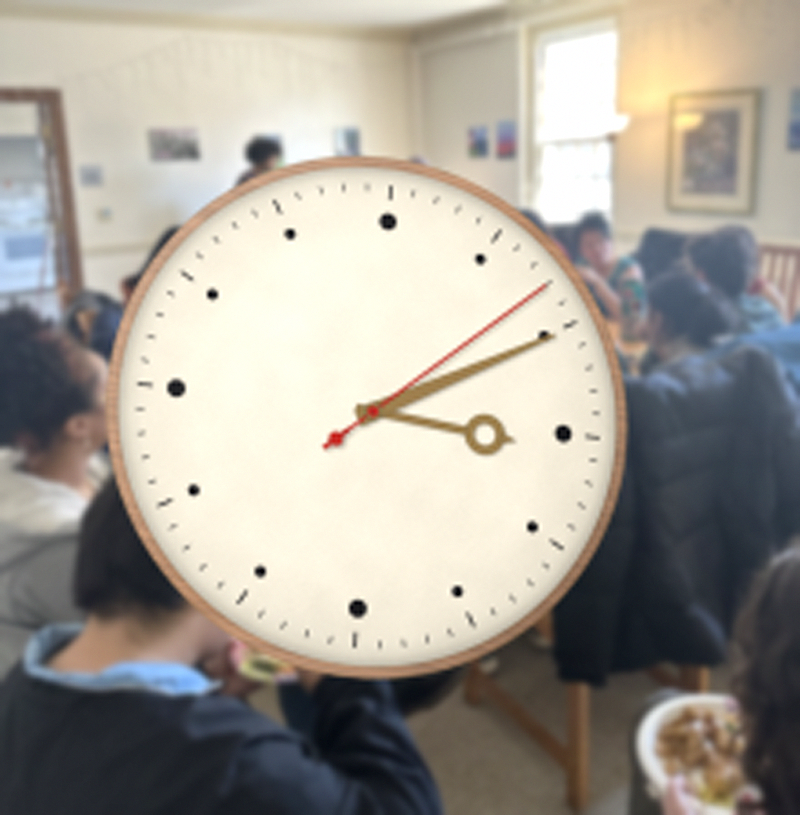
3:10:08
